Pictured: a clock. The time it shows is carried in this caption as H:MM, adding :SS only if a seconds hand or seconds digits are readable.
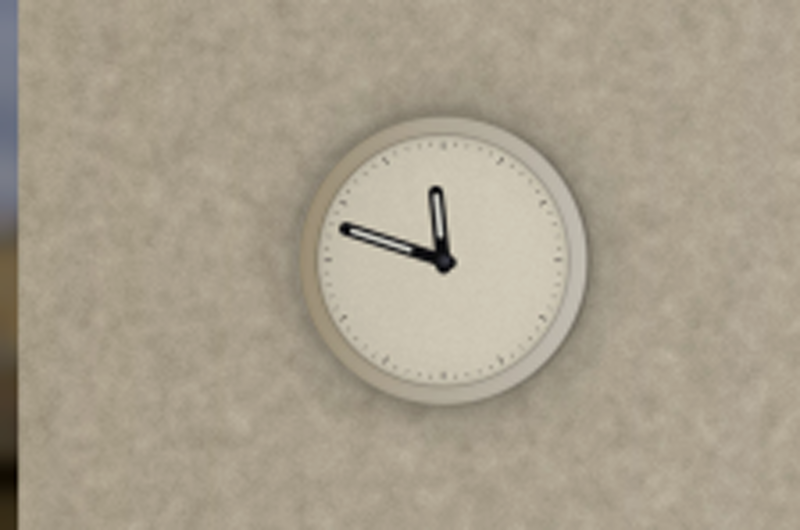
11:48
